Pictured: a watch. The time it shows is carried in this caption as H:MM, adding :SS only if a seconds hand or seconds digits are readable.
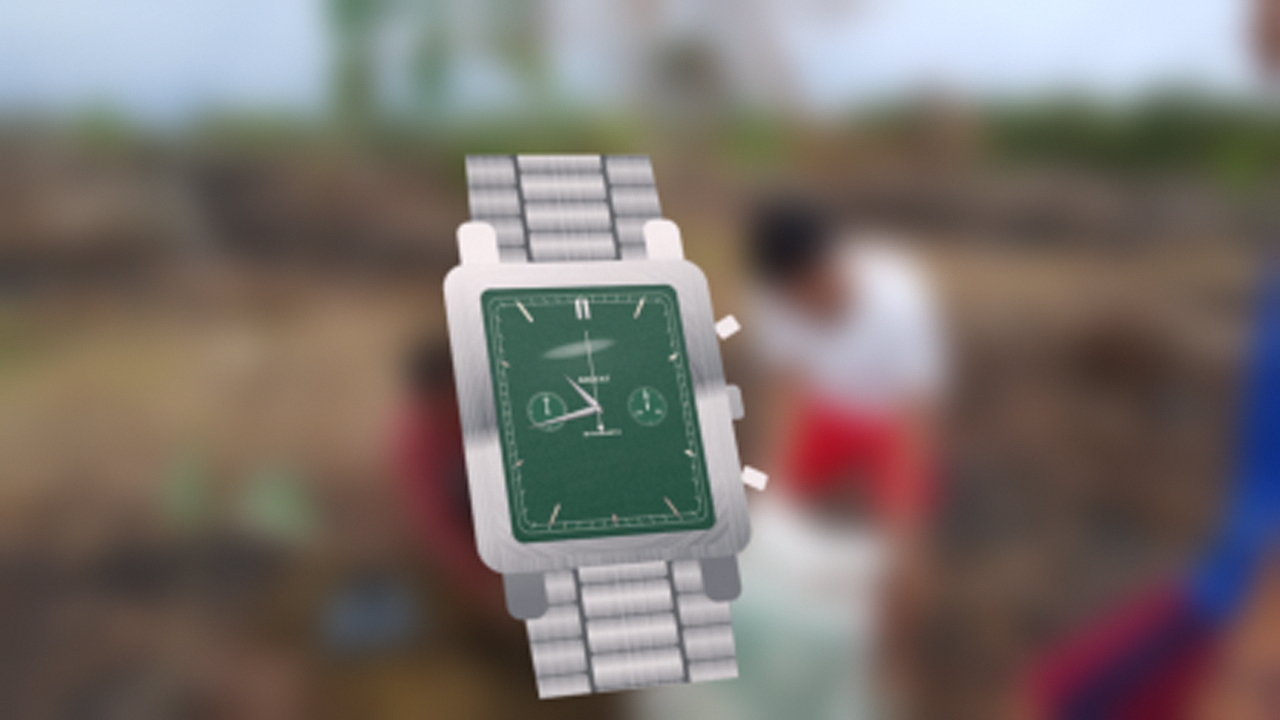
10:43
